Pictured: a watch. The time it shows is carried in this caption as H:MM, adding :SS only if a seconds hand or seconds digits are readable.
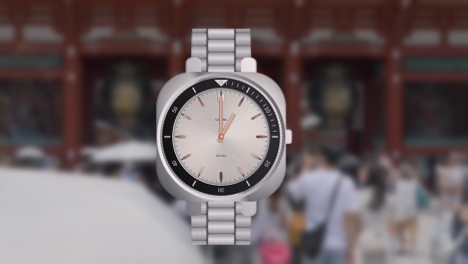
1:00
